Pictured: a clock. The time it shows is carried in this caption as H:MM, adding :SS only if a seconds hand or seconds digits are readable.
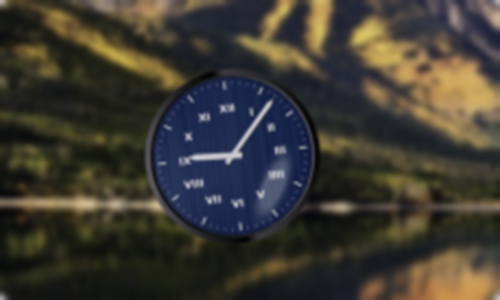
9:07
